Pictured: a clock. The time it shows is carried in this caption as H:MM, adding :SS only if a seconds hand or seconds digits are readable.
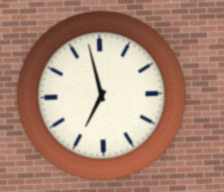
6:58
